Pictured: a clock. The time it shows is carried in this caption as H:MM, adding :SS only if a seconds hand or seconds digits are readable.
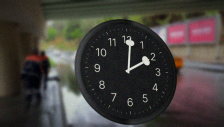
2:01
